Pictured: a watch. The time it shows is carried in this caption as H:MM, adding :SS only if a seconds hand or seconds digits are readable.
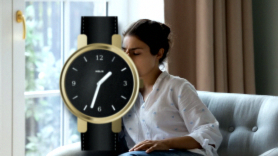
1:33
